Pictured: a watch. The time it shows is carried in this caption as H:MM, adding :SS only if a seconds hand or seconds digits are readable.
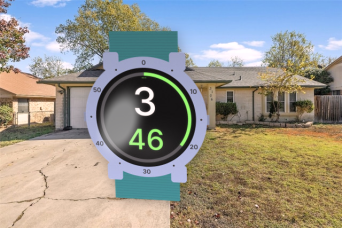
3:46
